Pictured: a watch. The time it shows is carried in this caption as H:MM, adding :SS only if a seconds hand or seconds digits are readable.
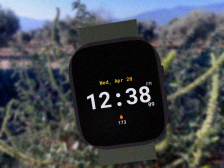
12:38
